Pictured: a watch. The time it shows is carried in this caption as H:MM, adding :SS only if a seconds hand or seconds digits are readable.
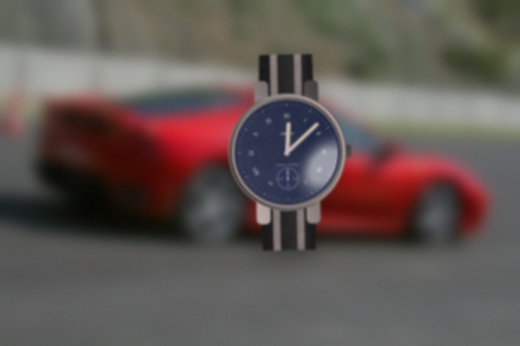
12:08
